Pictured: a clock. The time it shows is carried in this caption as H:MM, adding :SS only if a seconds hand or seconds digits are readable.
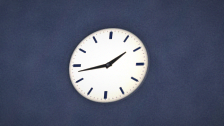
1:43
